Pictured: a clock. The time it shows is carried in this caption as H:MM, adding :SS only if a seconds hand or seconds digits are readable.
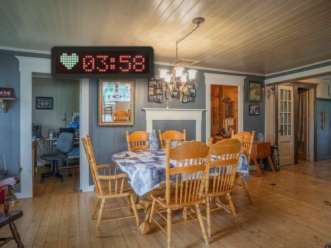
3:58
